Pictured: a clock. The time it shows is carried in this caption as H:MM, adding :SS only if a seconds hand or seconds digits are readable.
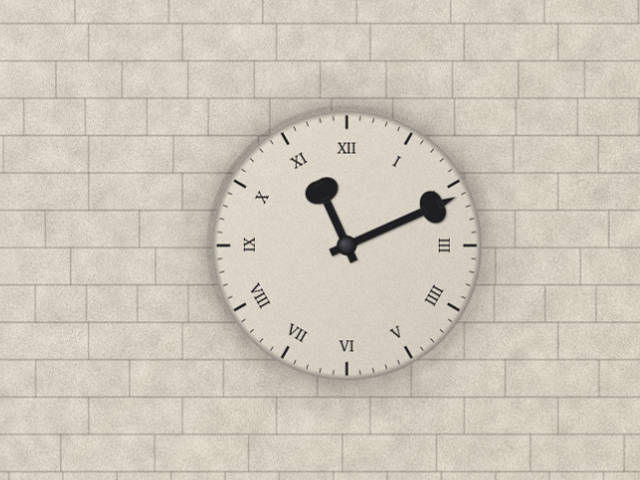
11:11
